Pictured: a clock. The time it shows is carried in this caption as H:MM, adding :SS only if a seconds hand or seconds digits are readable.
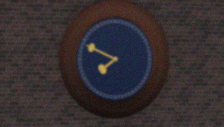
7:49
